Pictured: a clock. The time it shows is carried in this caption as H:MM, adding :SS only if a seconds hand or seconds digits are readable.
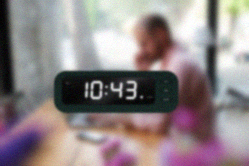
10:43
